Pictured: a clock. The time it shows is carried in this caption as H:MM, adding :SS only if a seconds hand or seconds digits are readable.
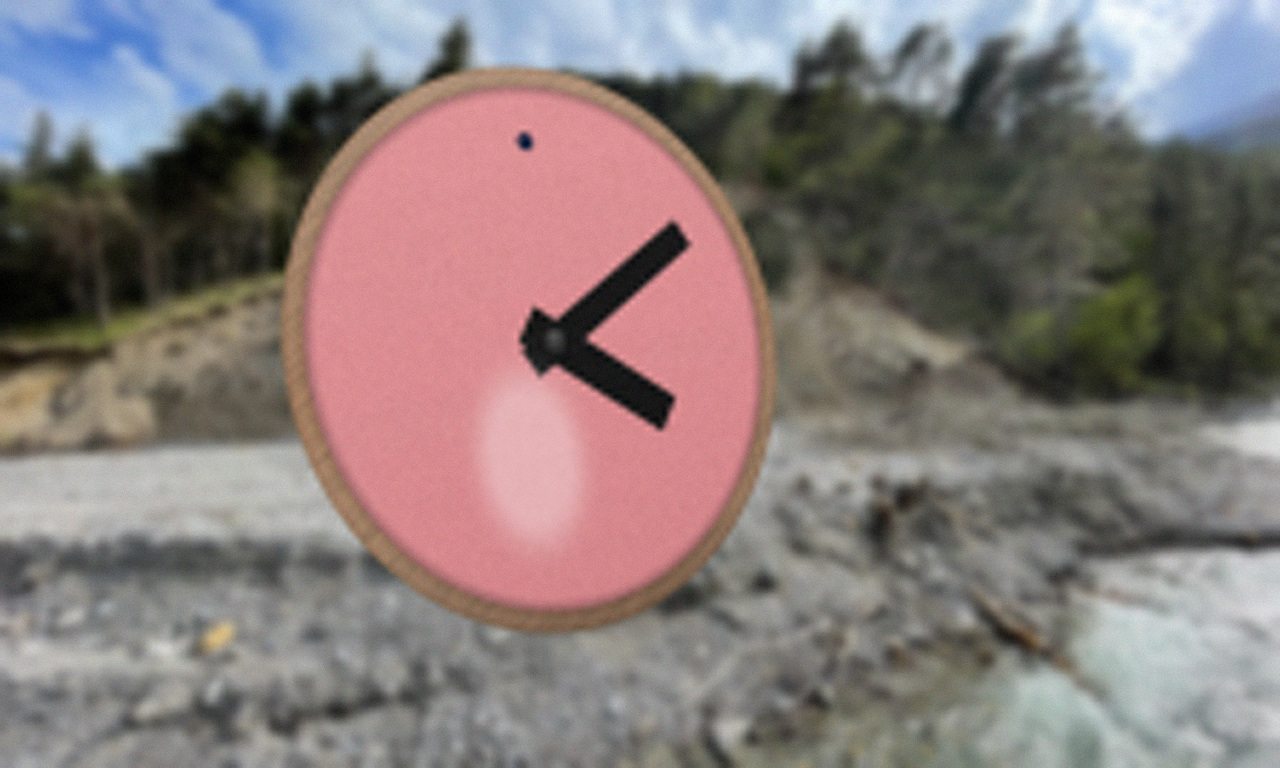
4:10
